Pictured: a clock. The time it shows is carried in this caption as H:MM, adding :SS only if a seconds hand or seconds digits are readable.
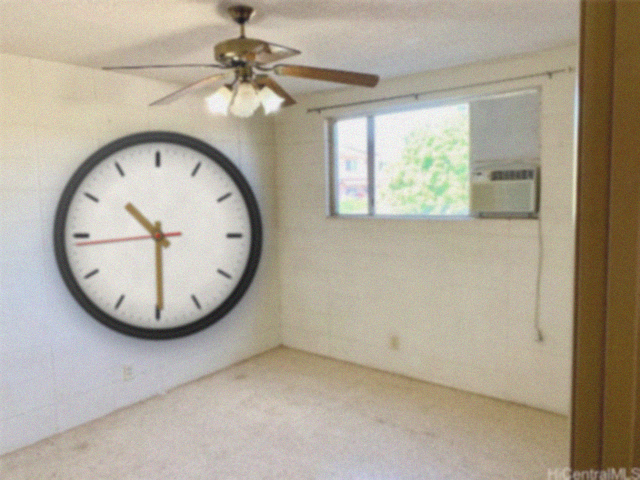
10:29:44
